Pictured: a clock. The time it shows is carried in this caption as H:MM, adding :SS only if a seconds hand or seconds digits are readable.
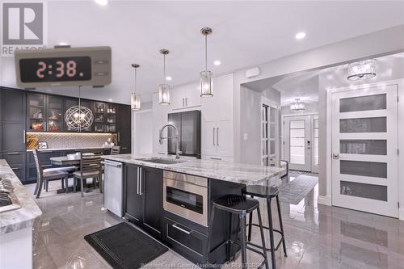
2:38
